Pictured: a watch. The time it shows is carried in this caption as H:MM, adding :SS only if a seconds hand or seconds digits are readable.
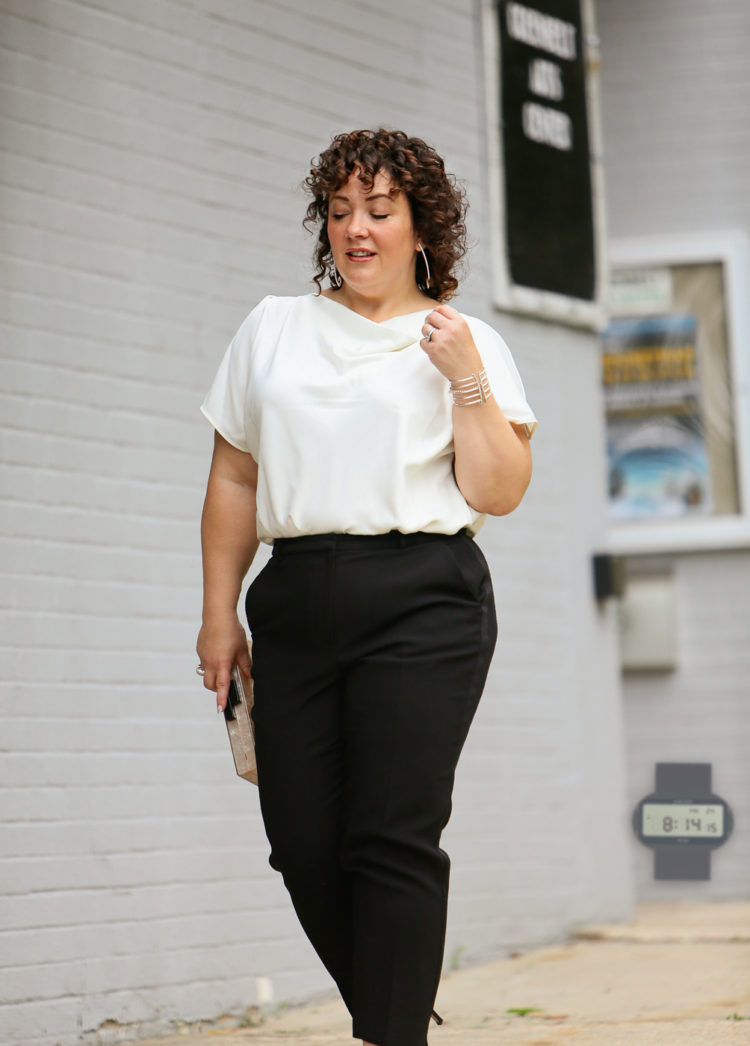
8:14
